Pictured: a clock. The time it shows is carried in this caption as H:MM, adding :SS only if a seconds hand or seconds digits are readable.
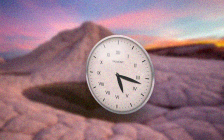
5:17
